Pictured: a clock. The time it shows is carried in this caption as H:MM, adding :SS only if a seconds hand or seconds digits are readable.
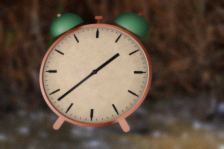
1:38
